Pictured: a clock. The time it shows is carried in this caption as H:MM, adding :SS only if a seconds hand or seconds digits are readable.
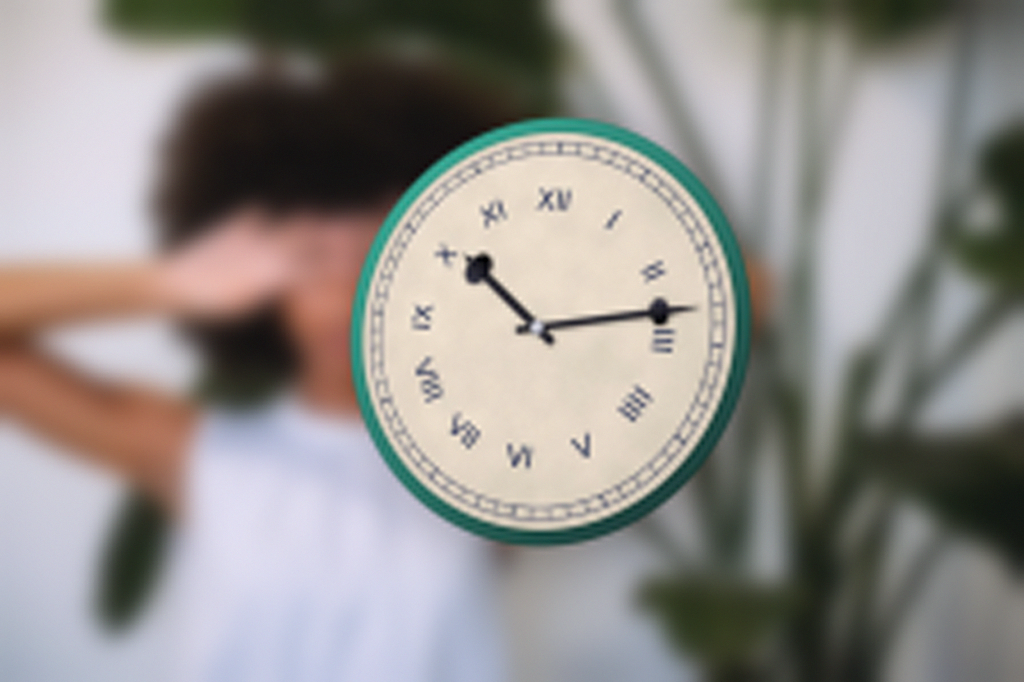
10:13
